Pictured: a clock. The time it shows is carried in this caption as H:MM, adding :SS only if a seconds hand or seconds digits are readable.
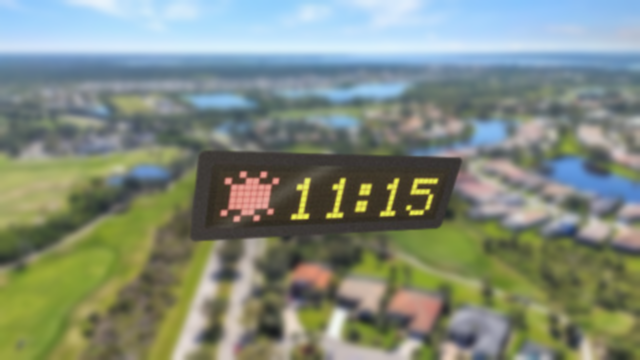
11:15
